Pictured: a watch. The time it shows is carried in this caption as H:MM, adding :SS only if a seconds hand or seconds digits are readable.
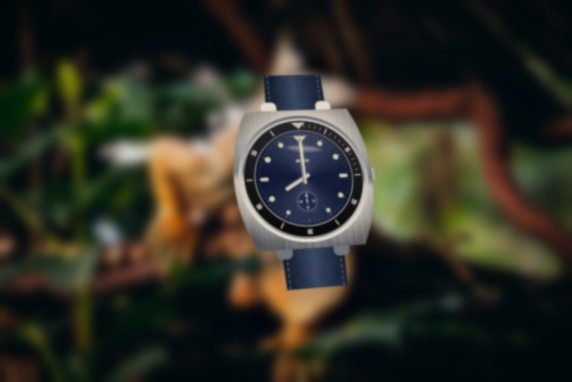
8:00
